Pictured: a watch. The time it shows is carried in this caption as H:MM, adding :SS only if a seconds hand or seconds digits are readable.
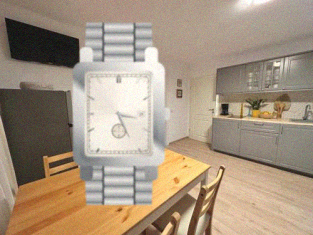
3:26
